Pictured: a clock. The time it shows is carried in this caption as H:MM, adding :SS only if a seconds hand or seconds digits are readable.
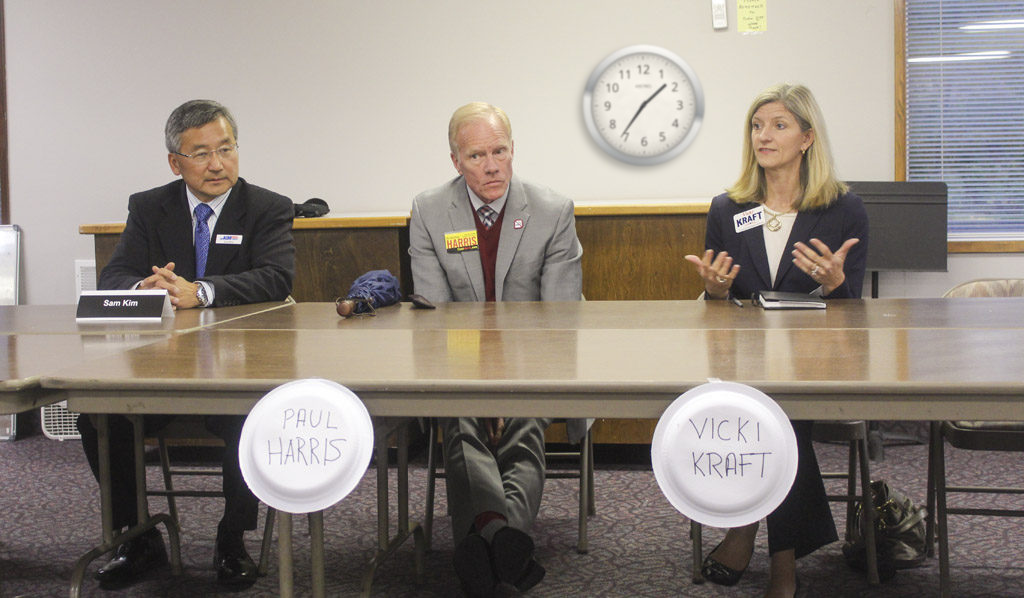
1:36
